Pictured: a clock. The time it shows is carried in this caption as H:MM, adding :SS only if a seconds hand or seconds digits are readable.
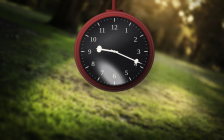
9:19
